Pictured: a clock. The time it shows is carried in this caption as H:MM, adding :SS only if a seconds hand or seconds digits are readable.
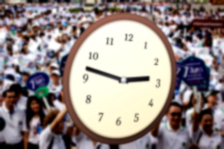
2:47
